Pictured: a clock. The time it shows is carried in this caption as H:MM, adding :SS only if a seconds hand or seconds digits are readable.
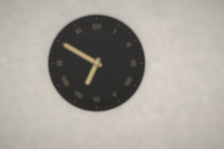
6:50
